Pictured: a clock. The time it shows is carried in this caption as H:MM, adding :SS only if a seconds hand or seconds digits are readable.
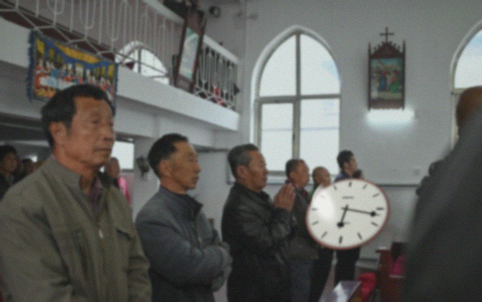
6:17
